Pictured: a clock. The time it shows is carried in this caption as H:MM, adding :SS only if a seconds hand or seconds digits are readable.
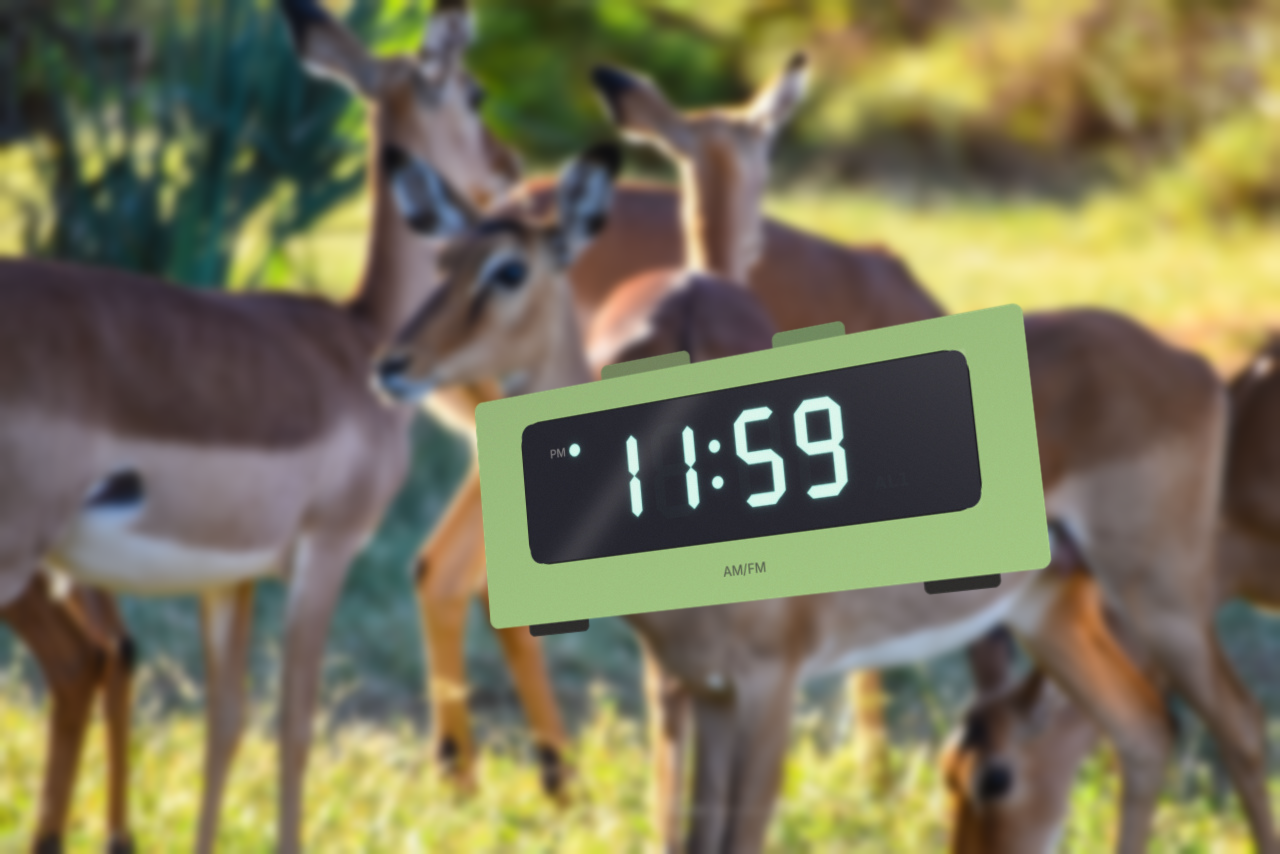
11:59
